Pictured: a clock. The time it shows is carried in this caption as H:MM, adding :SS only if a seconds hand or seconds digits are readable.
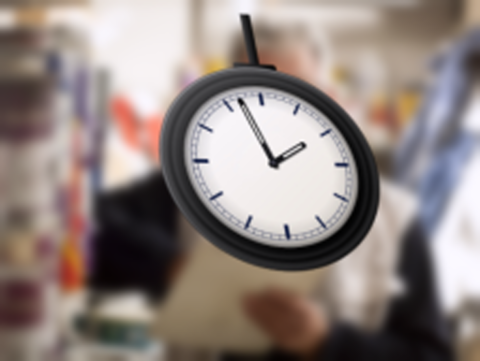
1:57
